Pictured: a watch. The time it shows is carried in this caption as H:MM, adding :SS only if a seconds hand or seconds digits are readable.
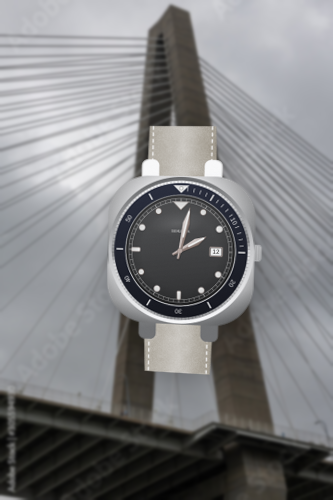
2:02
